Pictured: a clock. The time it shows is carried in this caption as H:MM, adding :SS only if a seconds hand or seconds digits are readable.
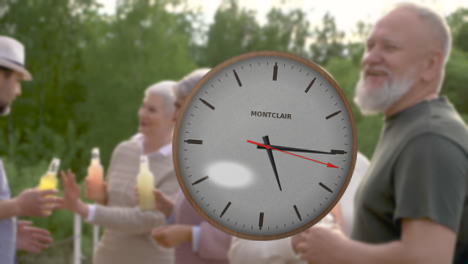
5:15:17
